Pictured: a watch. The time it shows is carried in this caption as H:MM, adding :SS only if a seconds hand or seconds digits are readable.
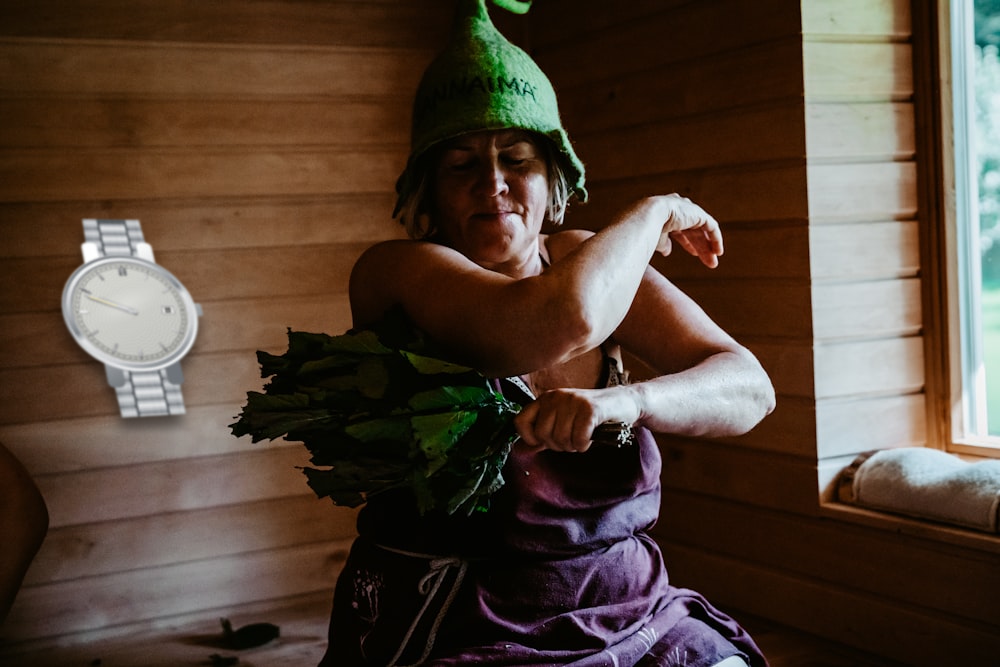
9:49
